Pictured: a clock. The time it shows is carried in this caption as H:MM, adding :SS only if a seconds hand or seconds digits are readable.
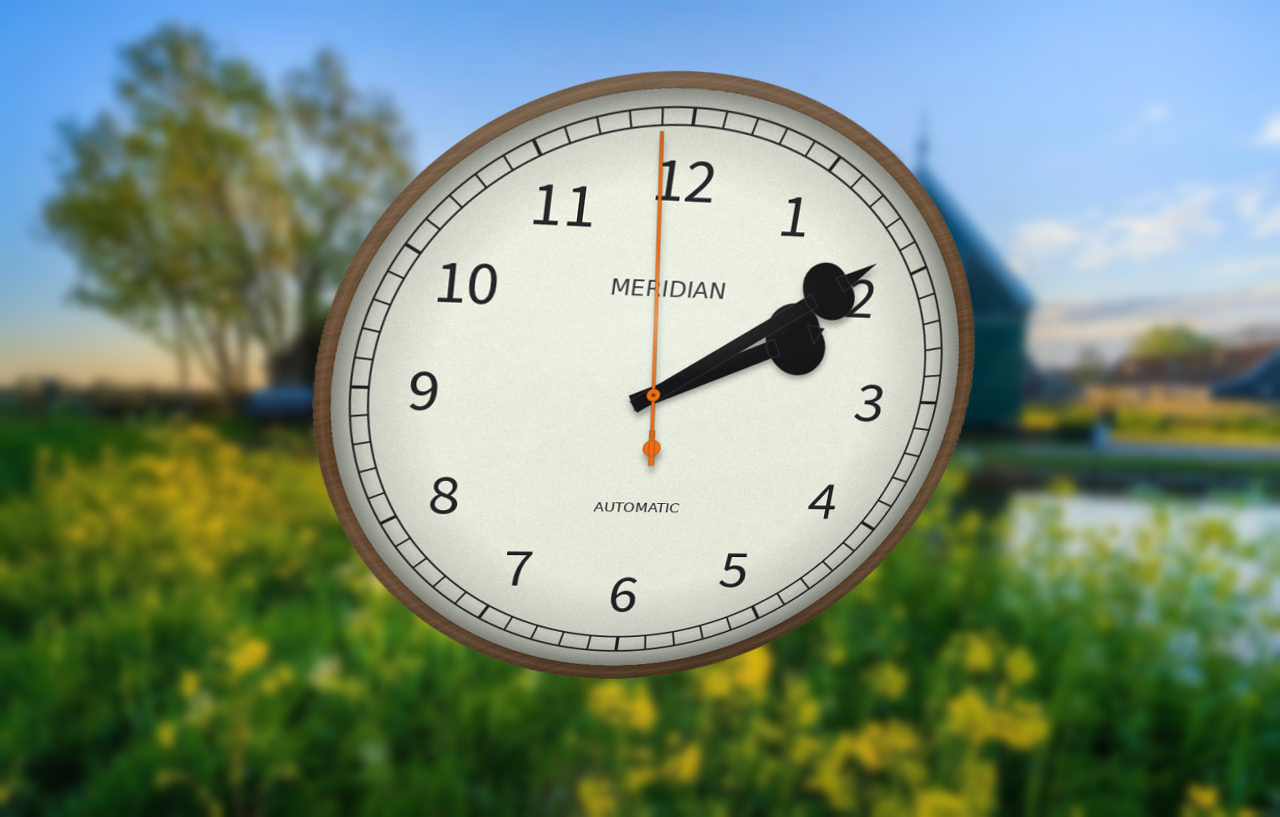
2:08:59
